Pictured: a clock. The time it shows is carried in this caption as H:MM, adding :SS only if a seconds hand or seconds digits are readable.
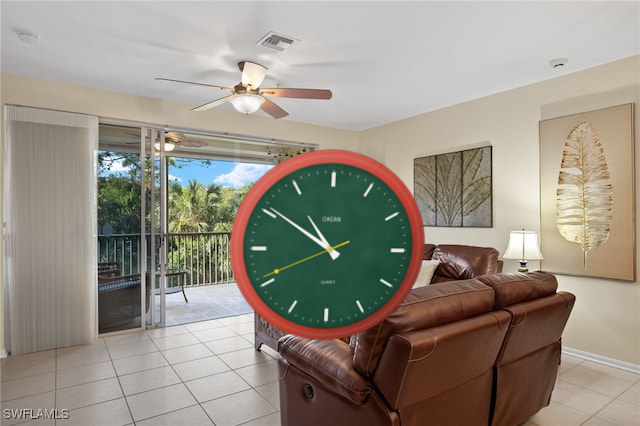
10:50:41
